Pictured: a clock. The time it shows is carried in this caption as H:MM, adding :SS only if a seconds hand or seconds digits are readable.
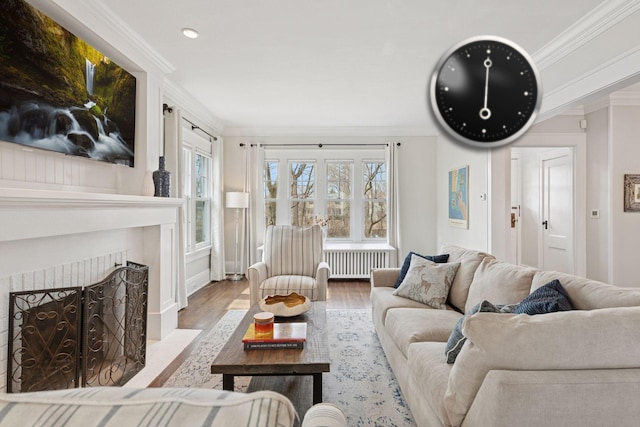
6:00
